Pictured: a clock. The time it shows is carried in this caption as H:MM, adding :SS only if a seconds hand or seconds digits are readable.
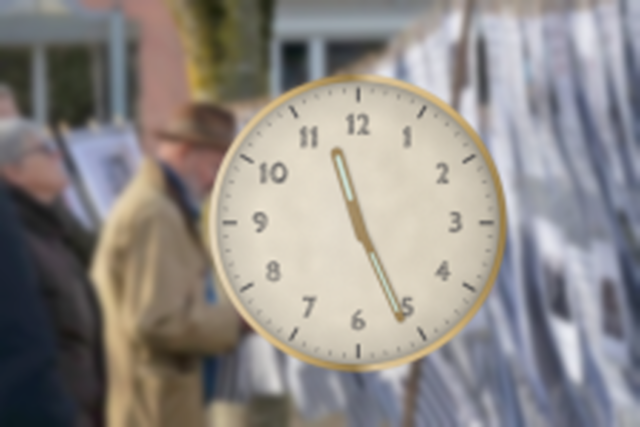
11:26
